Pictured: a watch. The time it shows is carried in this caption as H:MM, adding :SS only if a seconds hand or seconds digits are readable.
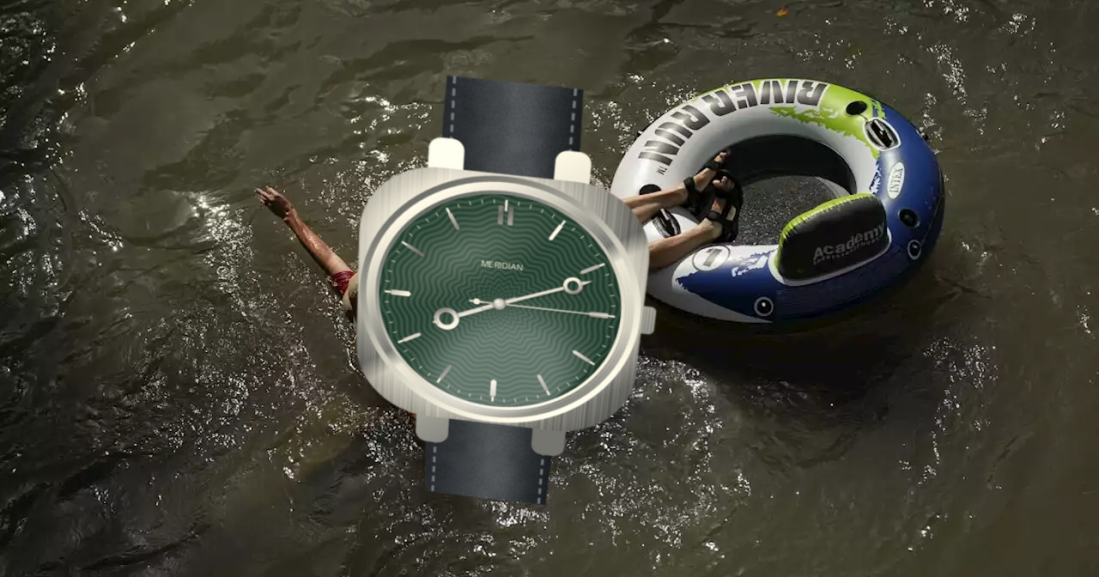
8:11:15
